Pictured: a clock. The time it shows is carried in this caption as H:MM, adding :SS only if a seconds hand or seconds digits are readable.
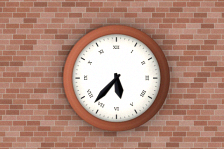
5:37
